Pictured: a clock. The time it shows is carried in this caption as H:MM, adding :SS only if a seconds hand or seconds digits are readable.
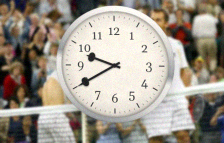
9:40
